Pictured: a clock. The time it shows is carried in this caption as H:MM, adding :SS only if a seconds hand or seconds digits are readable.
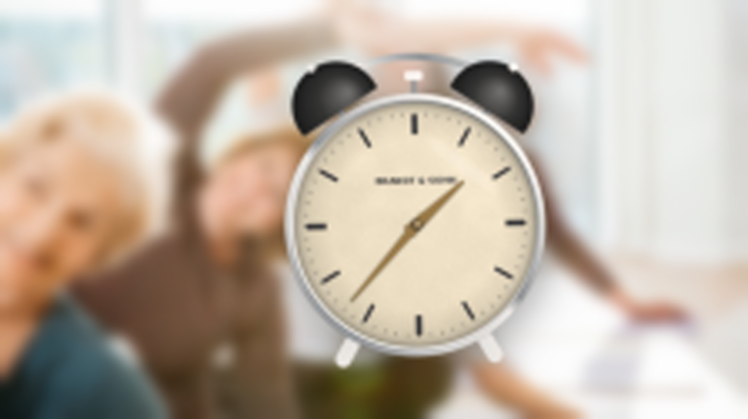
1:37
